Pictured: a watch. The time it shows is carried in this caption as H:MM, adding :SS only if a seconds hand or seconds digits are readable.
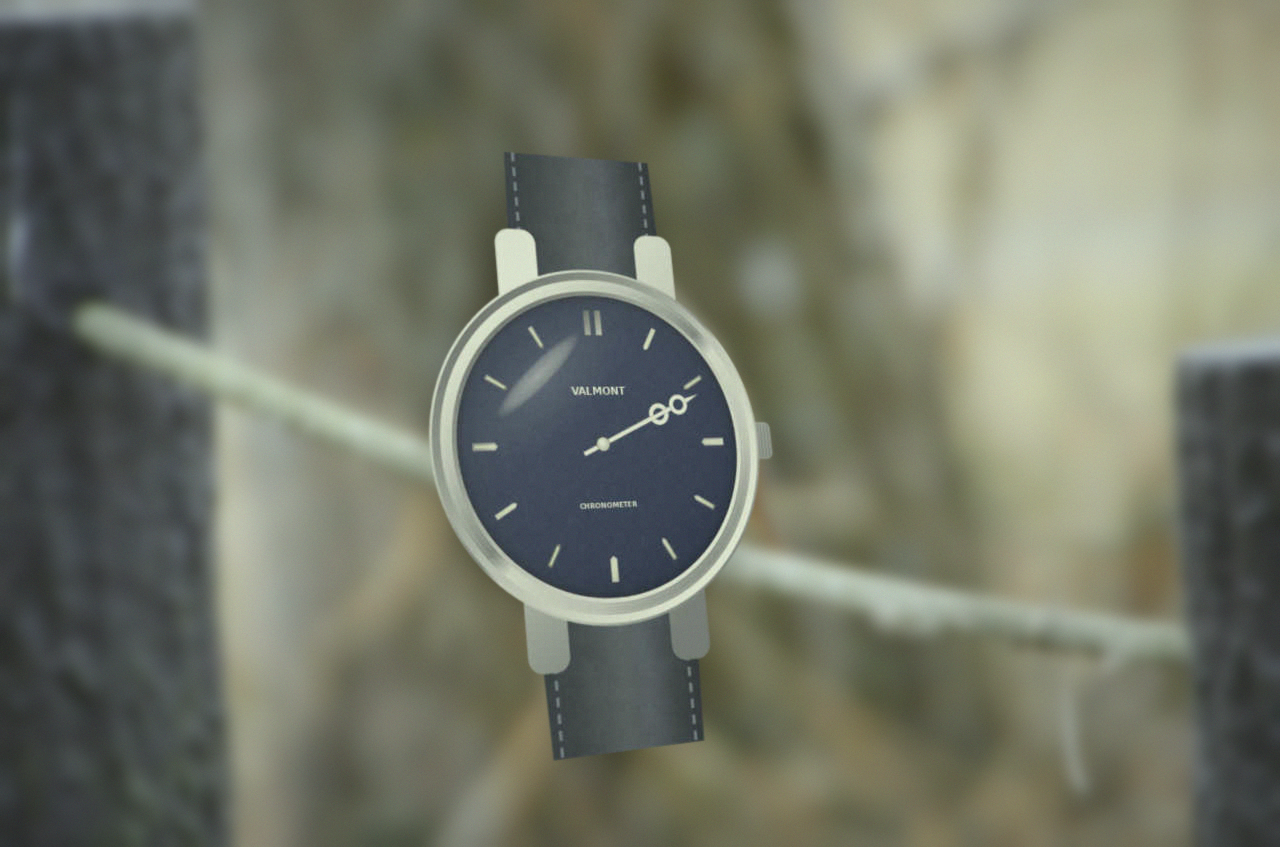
2:11
